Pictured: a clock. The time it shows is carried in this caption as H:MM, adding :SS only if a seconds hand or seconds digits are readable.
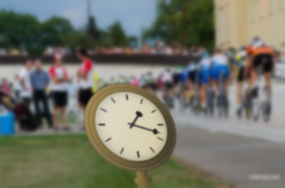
1:18
